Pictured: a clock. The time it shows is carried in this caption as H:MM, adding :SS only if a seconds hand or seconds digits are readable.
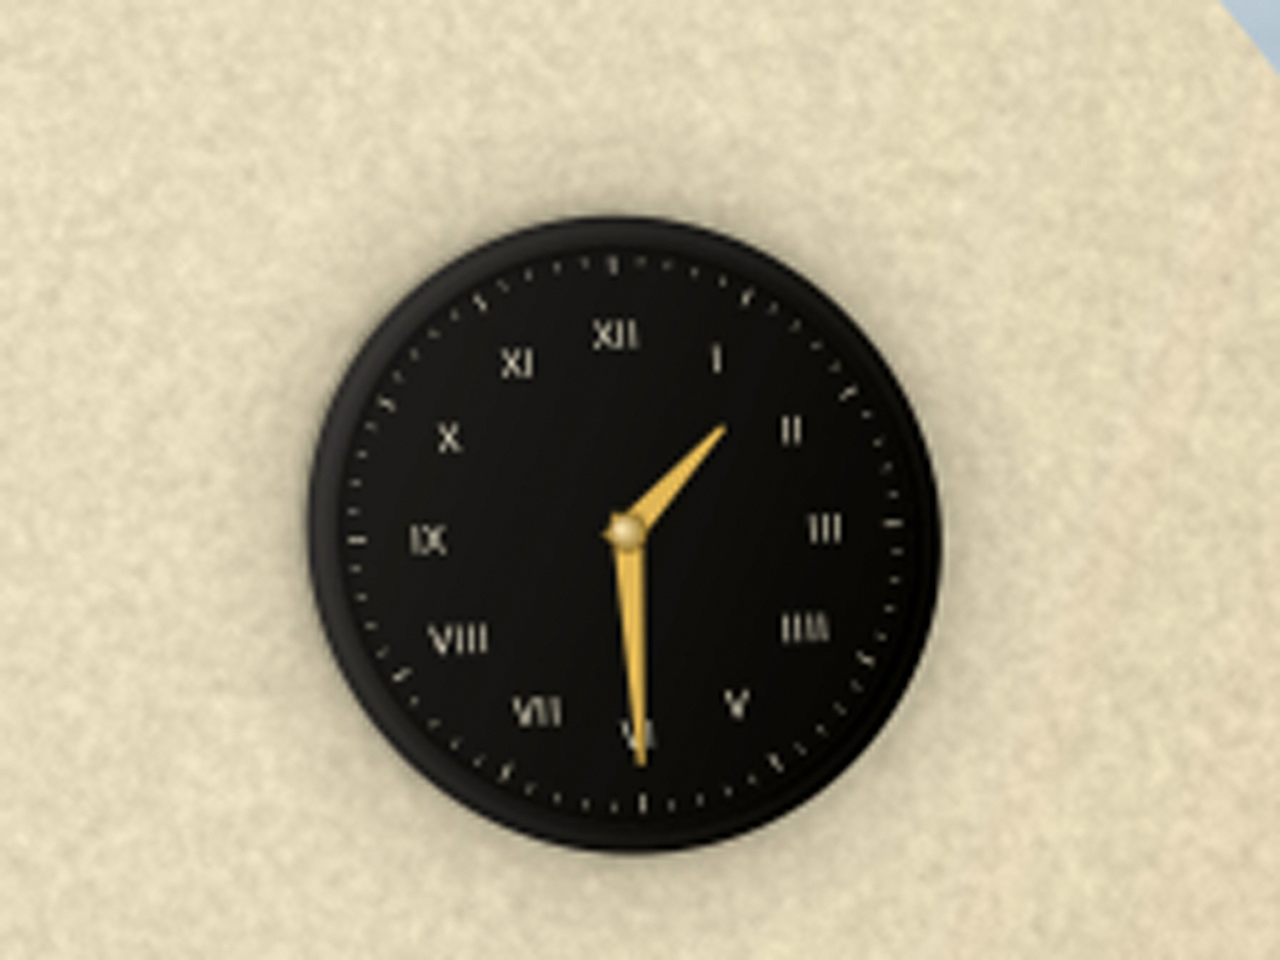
1:30
